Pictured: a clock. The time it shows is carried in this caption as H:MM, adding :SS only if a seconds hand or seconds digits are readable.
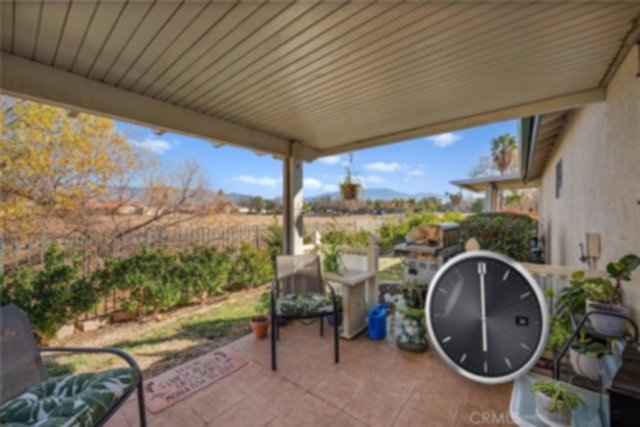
6:00
